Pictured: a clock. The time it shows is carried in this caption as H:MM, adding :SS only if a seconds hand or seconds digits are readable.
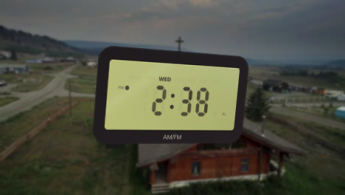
2:38
